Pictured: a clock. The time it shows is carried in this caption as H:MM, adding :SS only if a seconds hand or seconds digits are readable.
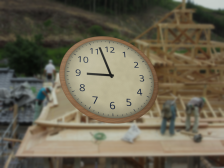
8:57
